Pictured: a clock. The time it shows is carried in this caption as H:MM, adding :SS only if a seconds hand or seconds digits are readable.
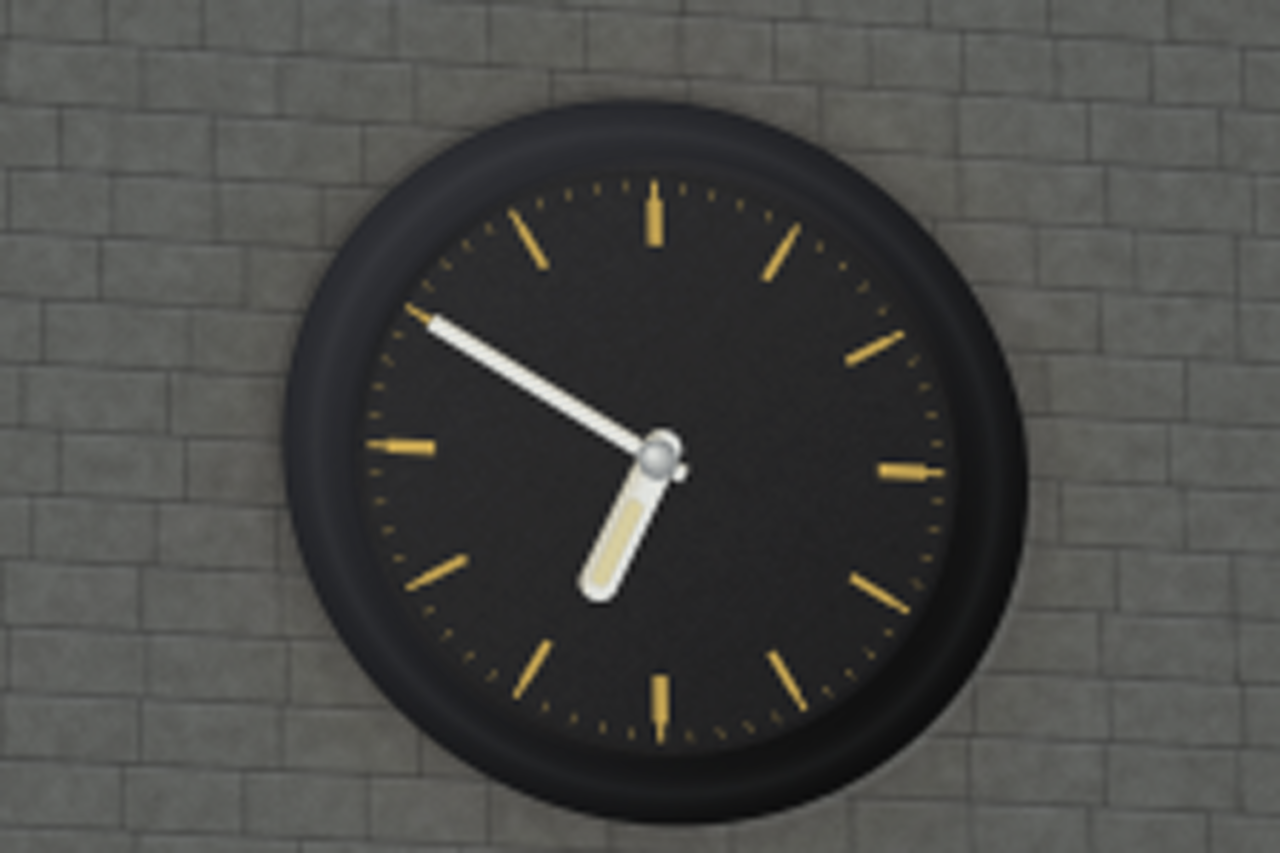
6:50
